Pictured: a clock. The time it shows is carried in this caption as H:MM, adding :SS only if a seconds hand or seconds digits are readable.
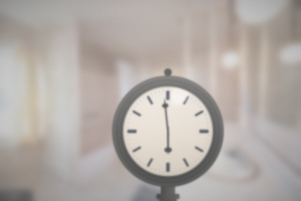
5:59
